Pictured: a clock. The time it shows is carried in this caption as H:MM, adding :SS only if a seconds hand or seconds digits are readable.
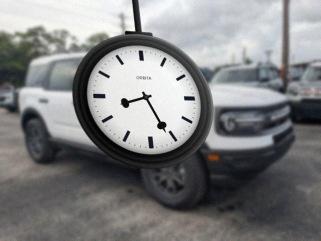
8:26
